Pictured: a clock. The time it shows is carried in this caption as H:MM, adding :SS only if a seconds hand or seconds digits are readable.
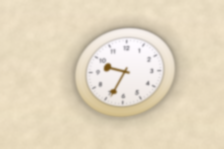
9:34
